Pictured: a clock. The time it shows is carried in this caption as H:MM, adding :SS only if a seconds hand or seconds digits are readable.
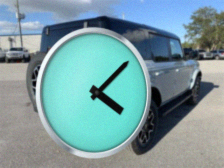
4:08
